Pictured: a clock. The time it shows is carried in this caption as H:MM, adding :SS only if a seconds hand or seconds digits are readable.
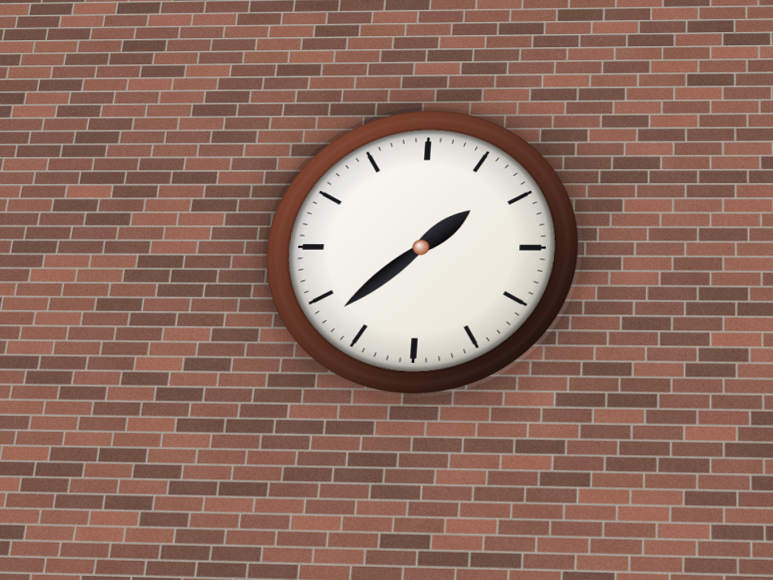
1:38
